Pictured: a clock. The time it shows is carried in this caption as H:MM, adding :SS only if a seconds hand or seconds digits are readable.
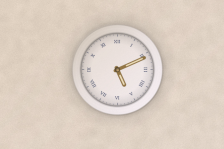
5:11
